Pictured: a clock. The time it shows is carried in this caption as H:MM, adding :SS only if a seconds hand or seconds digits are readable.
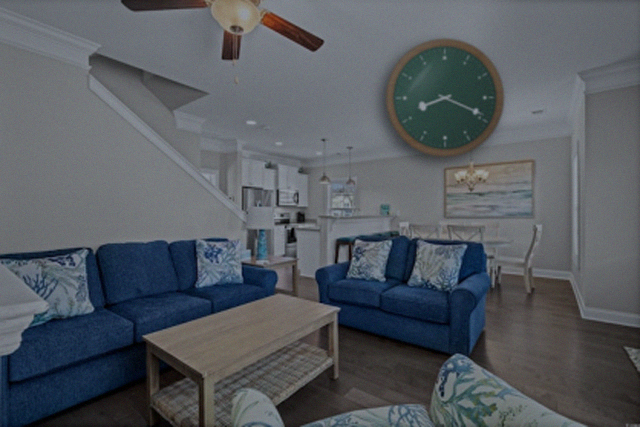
8:19
